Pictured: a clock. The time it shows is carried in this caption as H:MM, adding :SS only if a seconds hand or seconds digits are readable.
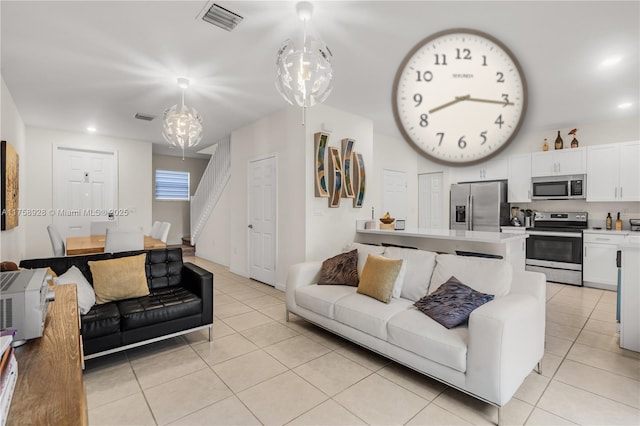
8:16
